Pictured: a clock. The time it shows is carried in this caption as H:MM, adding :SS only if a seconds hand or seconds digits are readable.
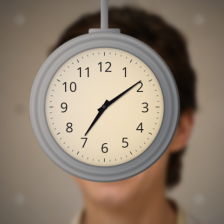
7:09
